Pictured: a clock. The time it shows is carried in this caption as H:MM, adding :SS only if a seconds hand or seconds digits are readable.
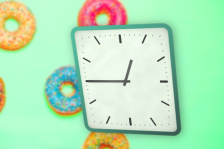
12:45
